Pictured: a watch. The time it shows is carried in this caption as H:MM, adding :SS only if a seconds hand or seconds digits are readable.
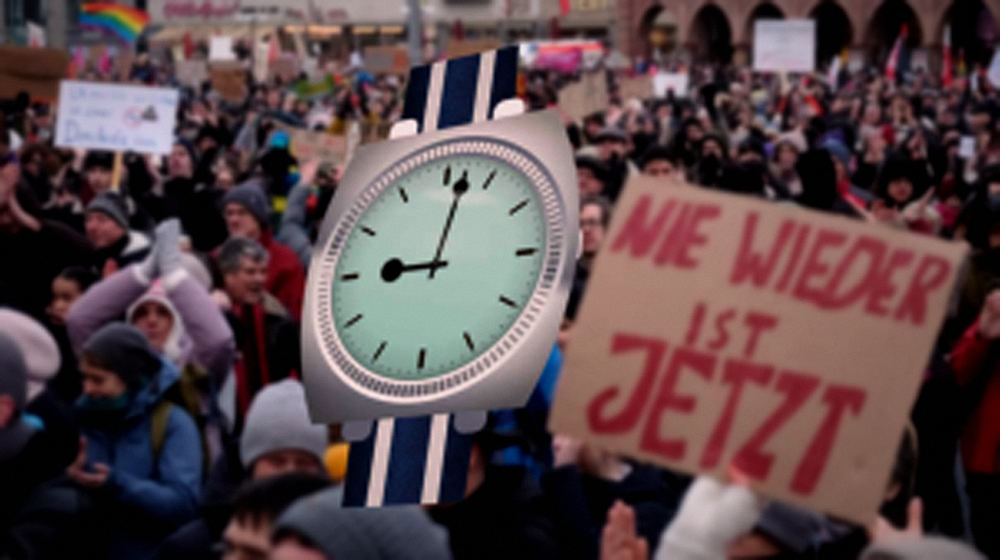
9:02
